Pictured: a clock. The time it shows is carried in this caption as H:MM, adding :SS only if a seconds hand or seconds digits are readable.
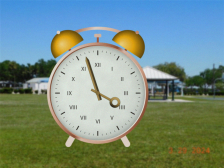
3:57
